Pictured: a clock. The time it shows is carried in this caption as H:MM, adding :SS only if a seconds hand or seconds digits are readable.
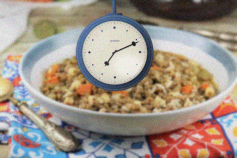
7:11
